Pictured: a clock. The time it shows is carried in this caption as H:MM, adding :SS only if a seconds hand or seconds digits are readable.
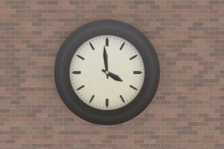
3:59
